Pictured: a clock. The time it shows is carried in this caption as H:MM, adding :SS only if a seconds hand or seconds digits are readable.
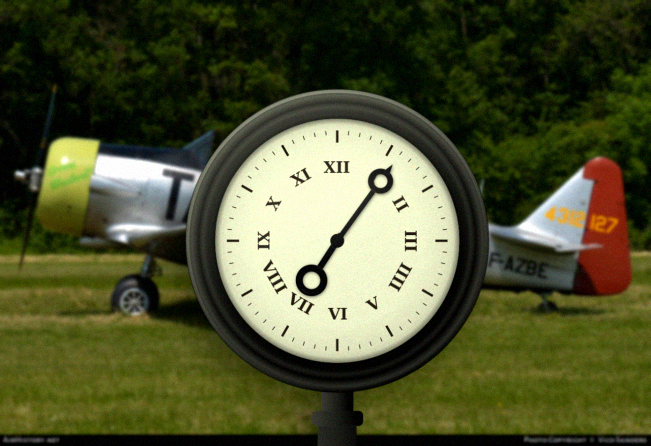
7:06
